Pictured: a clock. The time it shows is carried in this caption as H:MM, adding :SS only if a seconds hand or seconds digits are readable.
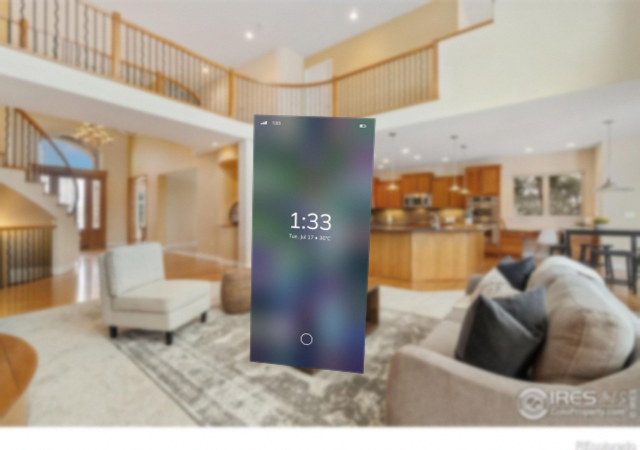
1:33
